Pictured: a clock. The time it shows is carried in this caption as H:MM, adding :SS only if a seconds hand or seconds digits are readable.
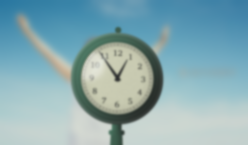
12:54
